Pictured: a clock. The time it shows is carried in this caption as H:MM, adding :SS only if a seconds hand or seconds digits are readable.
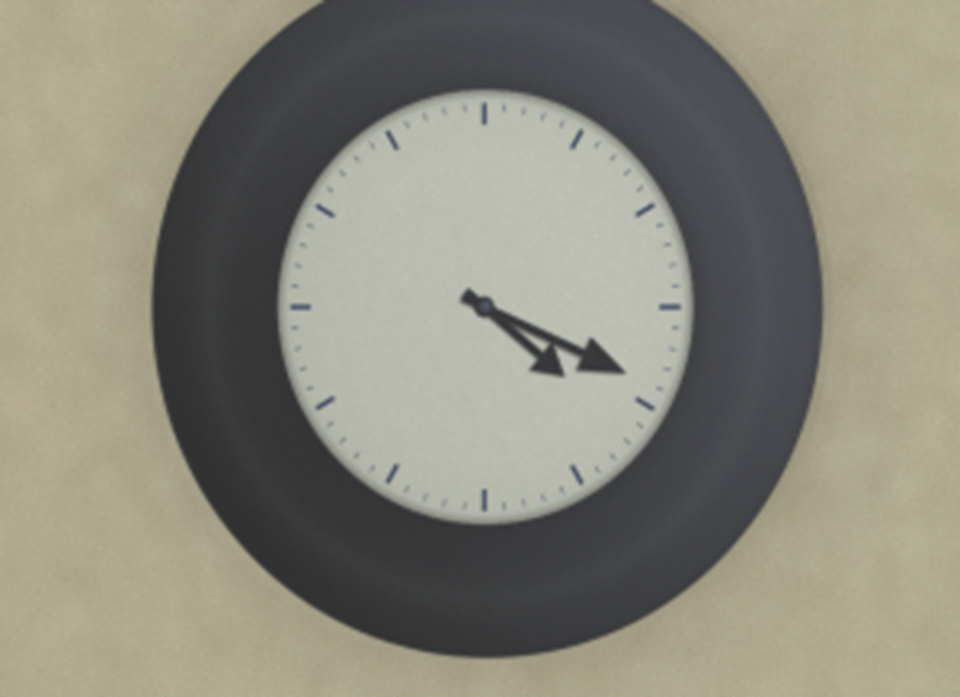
4:19
